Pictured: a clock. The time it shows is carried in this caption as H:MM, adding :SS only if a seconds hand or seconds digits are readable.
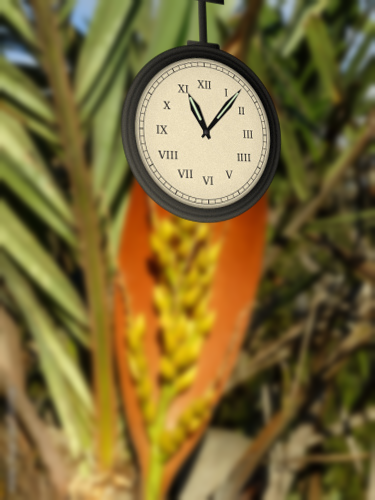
11:07
